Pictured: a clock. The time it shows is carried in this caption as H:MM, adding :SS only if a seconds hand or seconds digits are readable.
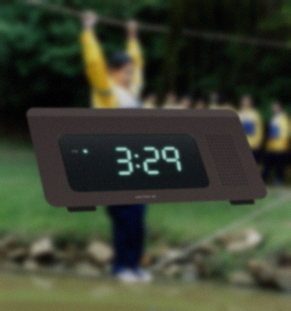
3:29
